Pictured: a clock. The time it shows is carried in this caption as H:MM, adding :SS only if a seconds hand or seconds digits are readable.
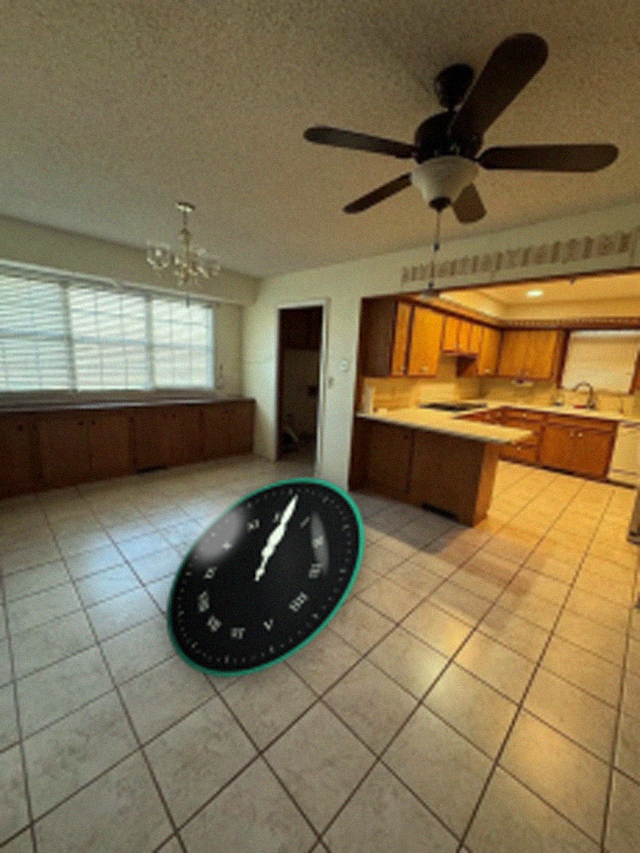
12:01
